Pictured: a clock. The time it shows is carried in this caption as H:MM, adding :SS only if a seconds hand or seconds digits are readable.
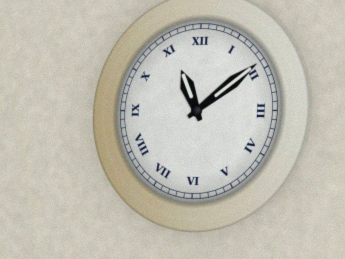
11:09
